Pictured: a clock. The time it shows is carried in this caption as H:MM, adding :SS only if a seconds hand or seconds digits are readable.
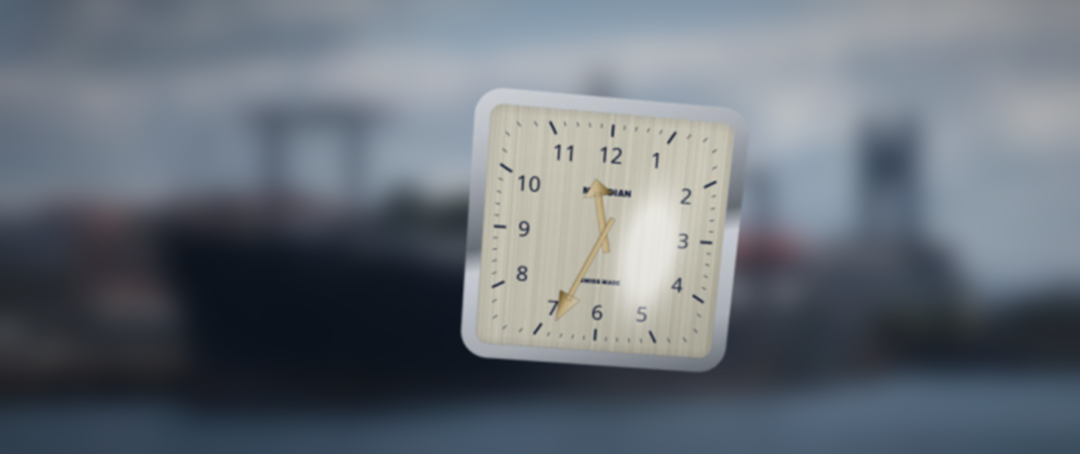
11:34
